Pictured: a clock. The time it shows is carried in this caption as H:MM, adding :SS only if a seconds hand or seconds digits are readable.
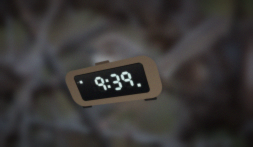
9:39
